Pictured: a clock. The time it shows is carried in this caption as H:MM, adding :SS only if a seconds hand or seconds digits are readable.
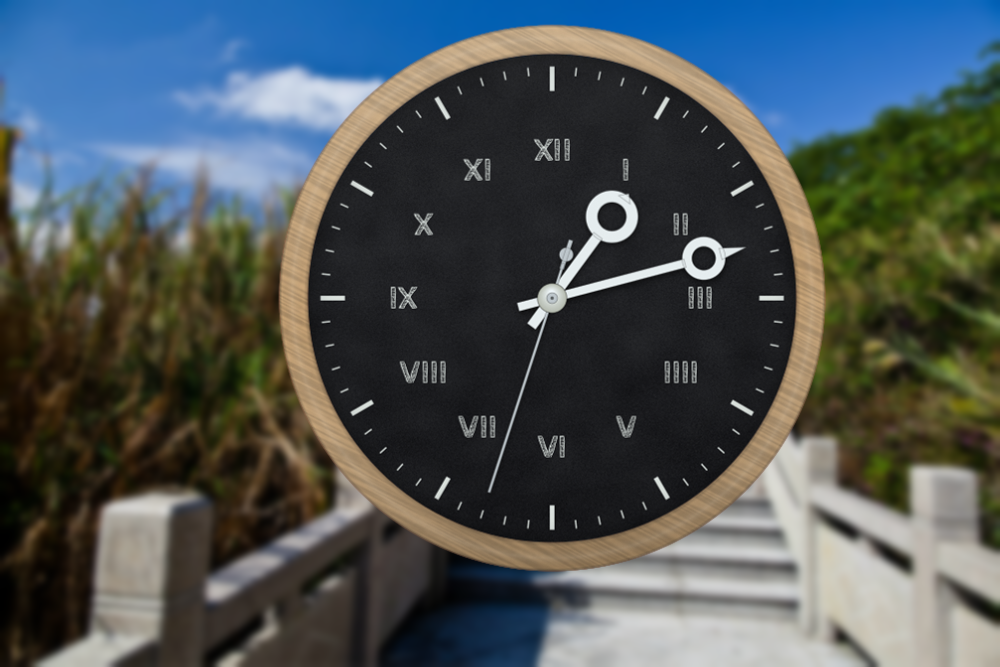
1:12:33
